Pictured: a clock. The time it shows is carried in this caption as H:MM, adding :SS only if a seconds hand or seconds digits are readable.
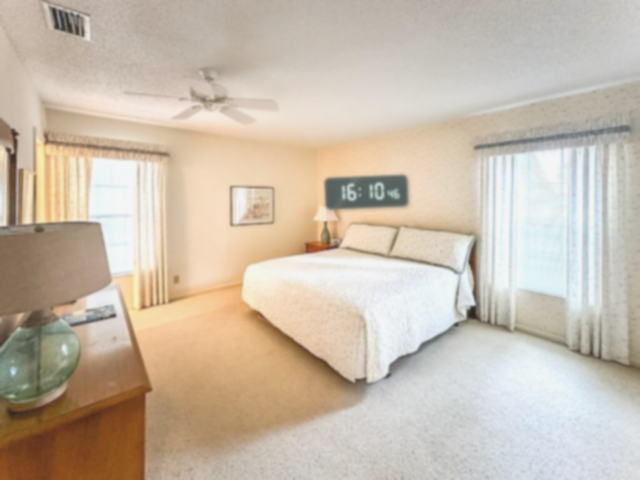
16:10
